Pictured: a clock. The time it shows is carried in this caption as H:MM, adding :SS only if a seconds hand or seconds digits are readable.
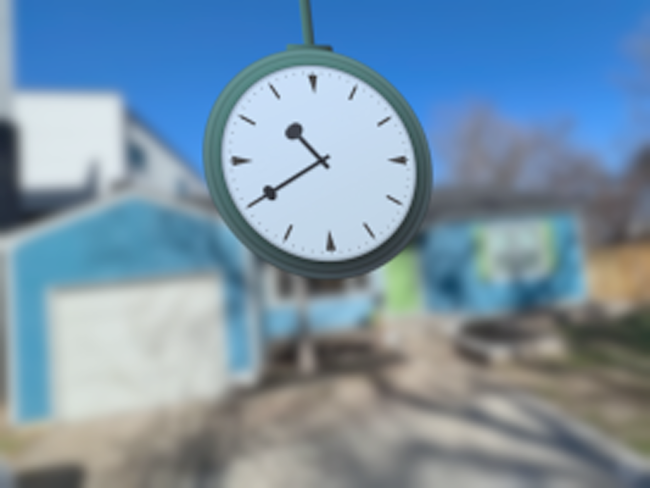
10:40
